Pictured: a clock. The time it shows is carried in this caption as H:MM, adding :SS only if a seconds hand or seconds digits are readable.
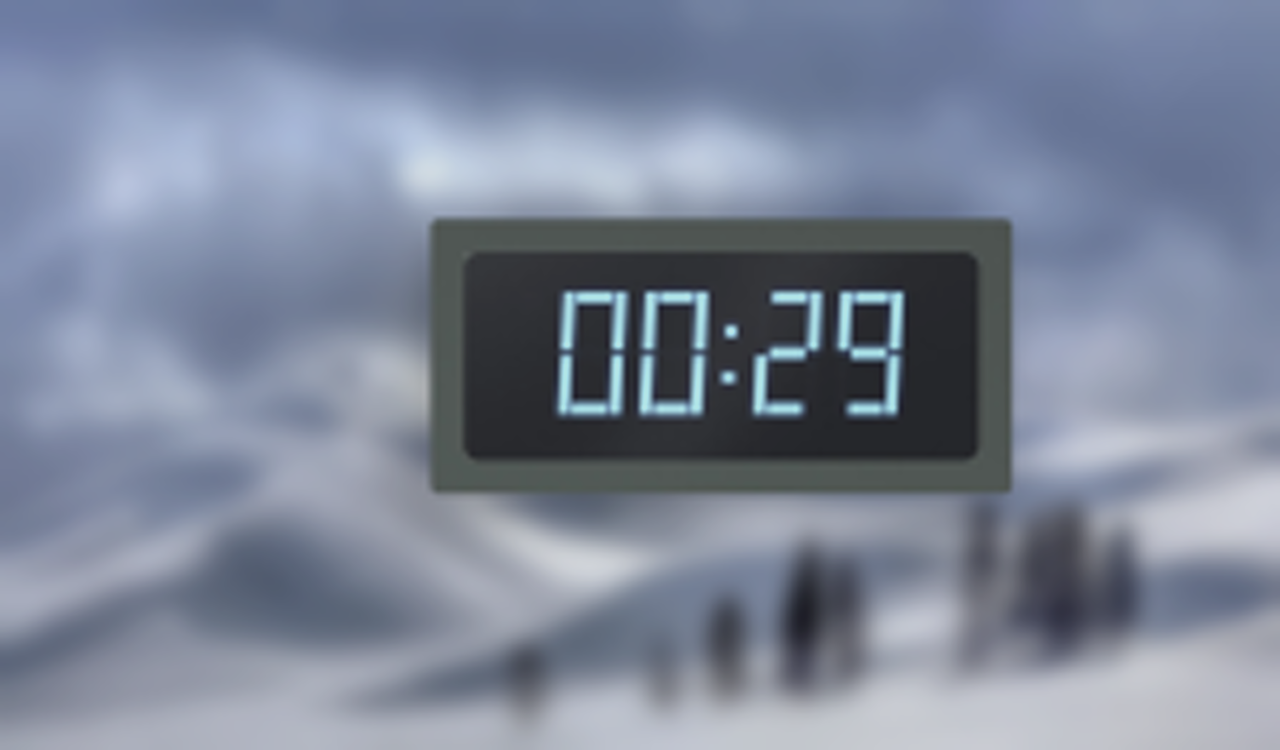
0:29
